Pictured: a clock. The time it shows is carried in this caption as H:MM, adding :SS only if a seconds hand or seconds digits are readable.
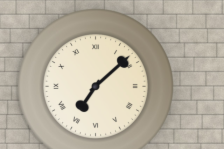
7:08
